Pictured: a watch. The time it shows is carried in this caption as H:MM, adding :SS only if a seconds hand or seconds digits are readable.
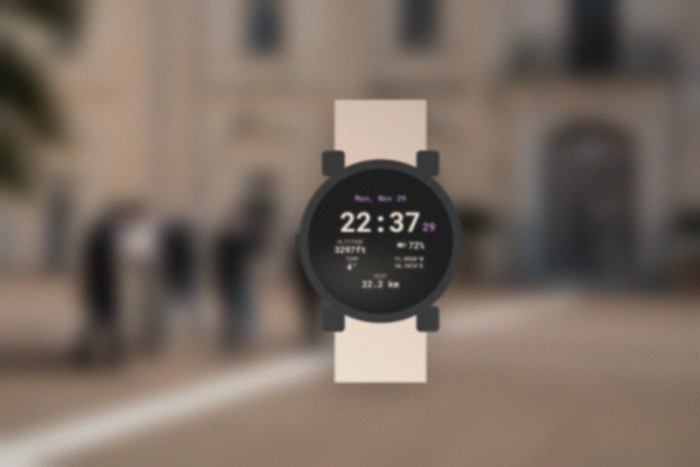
22:37
